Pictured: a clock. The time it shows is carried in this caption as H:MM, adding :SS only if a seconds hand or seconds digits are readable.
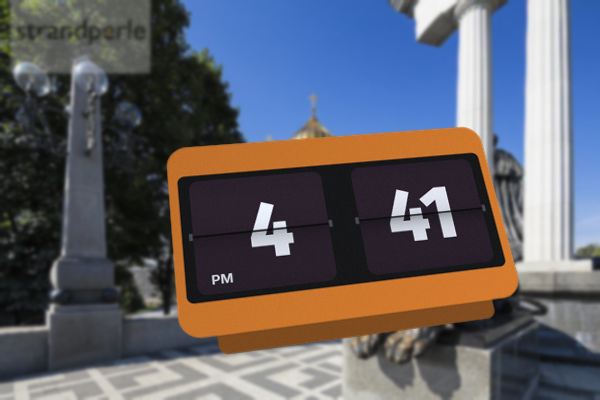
4:41
